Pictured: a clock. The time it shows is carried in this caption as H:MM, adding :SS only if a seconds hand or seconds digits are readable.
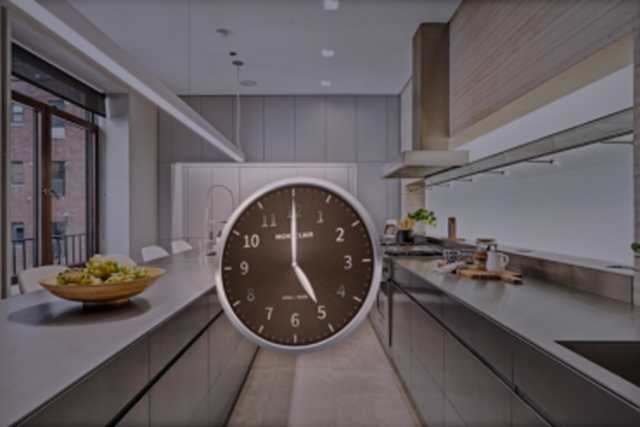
5:00
